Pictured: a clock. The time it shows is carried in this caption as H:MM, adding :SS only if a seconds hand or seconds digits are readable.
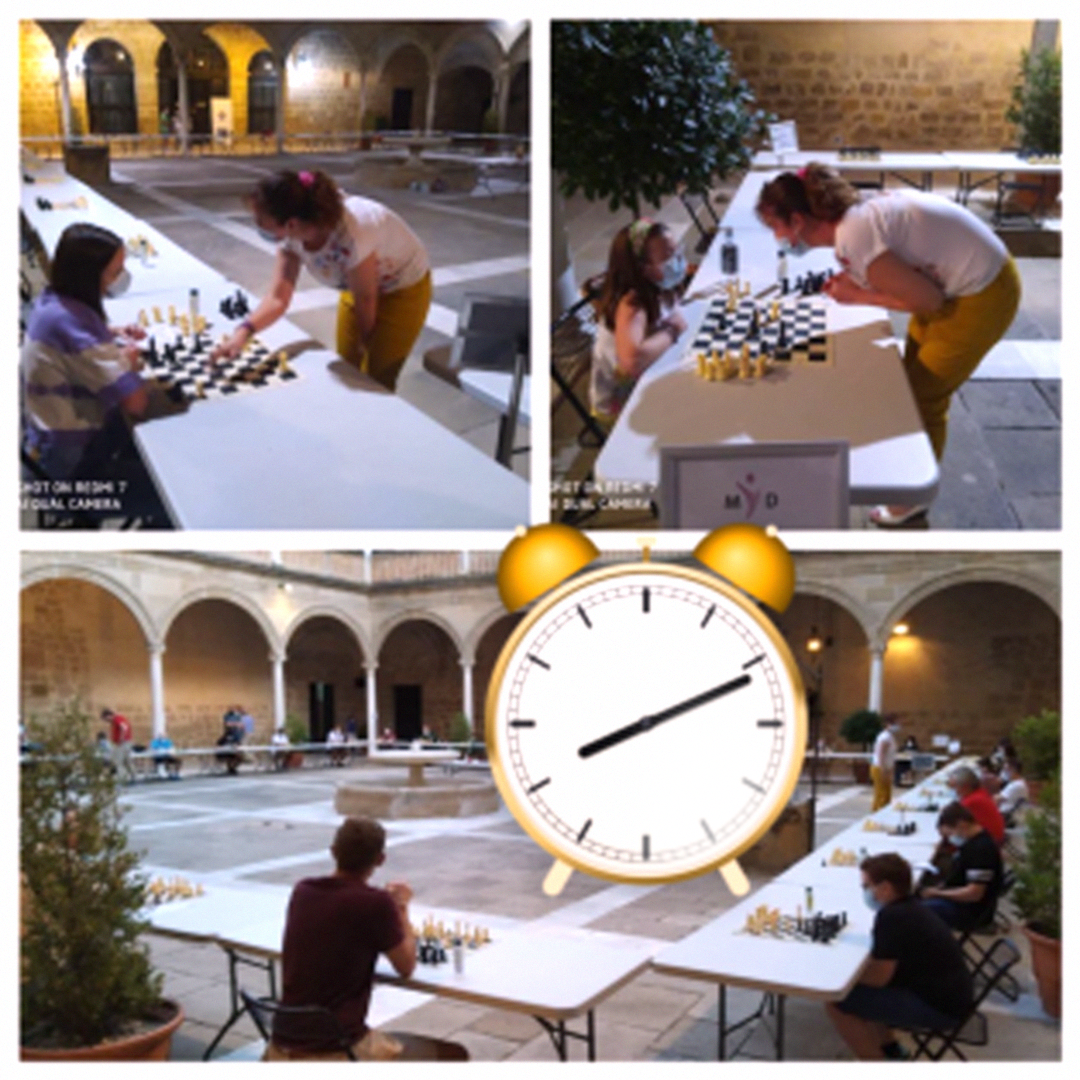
8:11
